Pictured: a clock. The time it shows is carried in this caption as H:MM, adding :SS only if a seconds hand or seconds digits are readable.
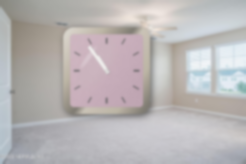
10:54
